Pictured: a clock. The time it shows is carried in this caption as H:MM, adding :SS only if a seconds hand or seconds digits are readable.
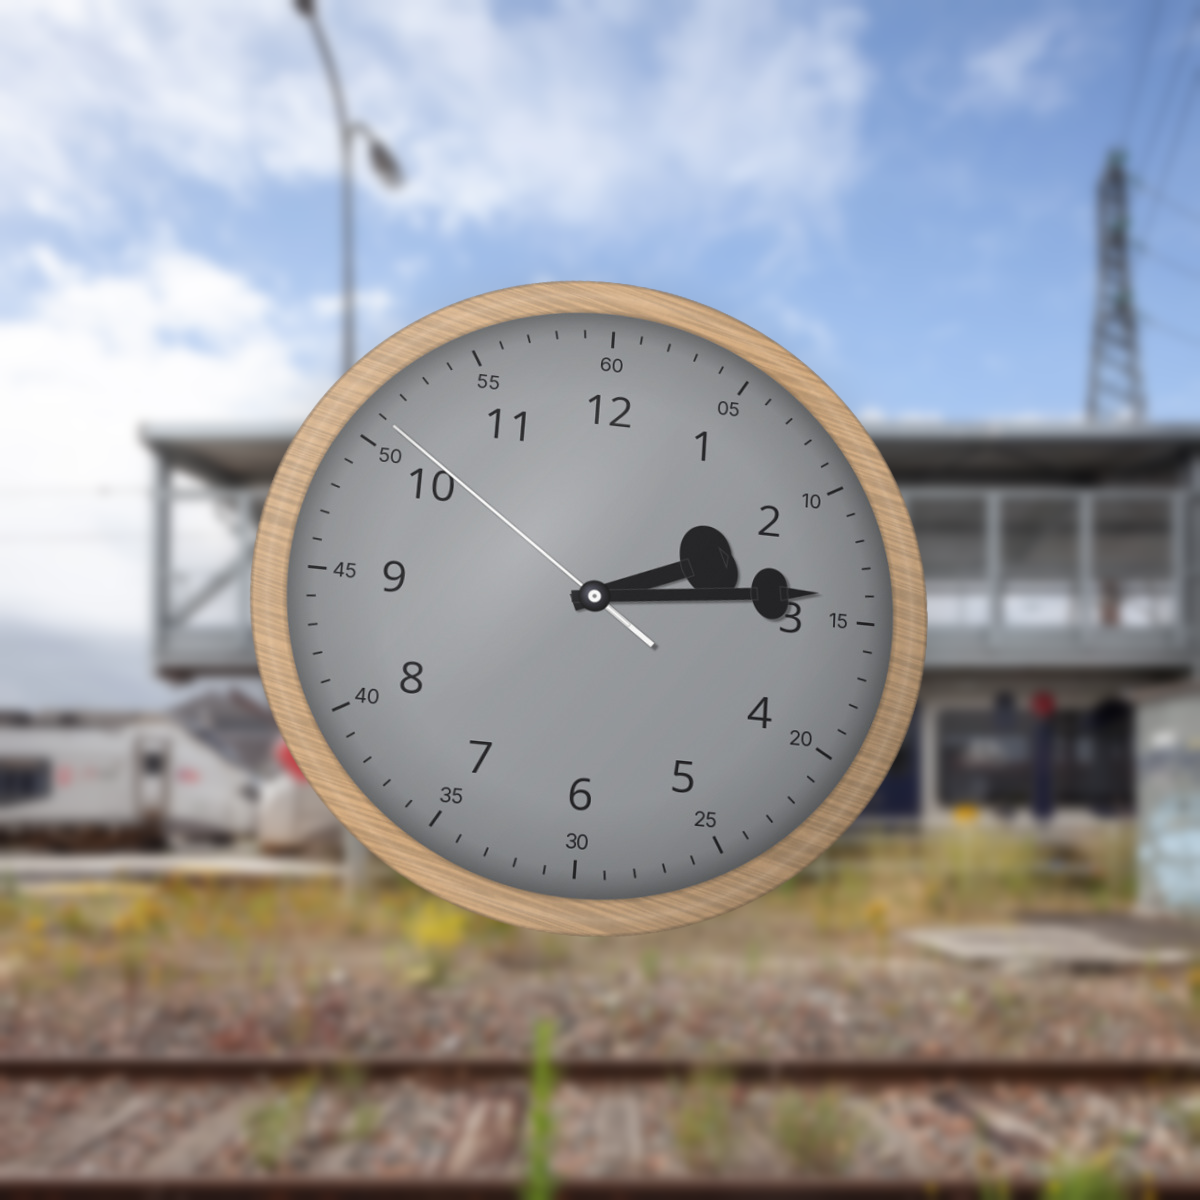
2:13:51
